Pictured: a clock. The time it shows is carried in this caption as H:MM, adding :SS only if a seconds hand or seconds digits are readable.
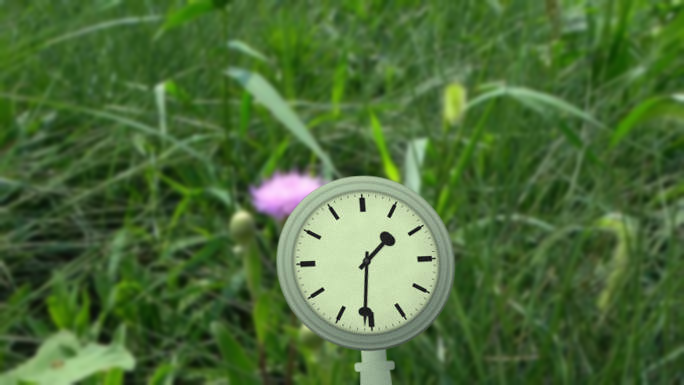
1:31
